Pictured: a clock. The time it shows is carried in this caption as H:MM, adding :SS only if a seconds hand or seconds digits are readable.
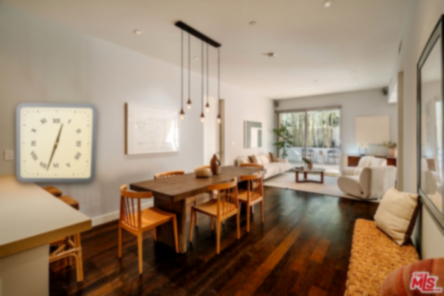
12:33
